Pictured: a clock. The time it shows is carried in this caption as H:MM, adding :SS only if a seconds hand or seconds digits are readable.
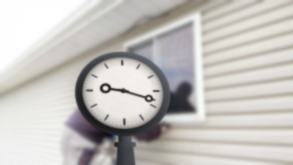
9:18
